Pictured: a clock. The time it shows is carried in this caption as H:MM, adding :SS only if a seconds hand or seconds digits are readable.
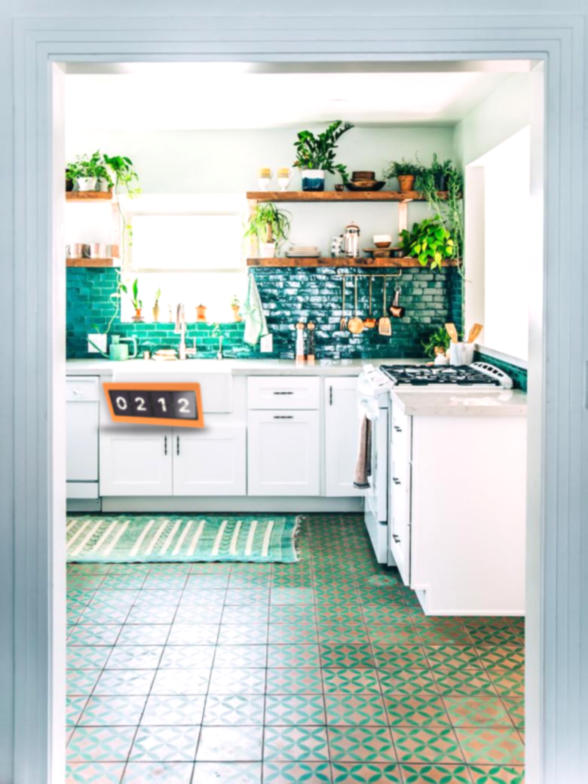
2:12
